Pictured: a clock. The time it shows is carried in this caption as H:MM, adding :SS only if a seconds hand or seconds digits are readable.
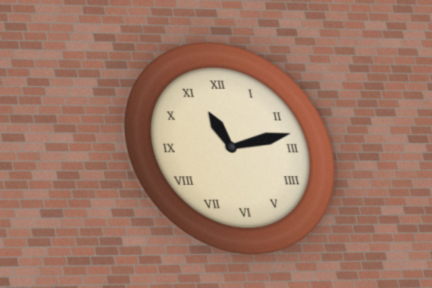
11:13
